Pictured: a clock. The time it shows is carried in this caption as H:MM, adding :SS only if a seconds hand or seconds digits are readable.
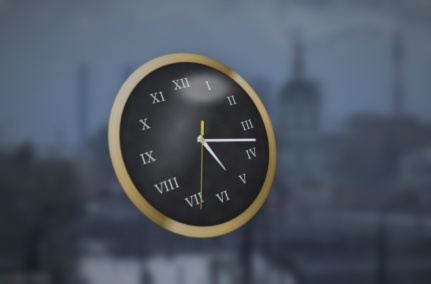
5:17:34
